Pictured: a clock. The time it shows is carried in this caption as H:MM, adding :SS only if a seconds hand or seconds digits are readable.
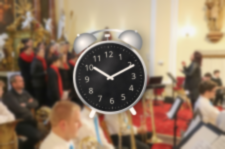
10:11
